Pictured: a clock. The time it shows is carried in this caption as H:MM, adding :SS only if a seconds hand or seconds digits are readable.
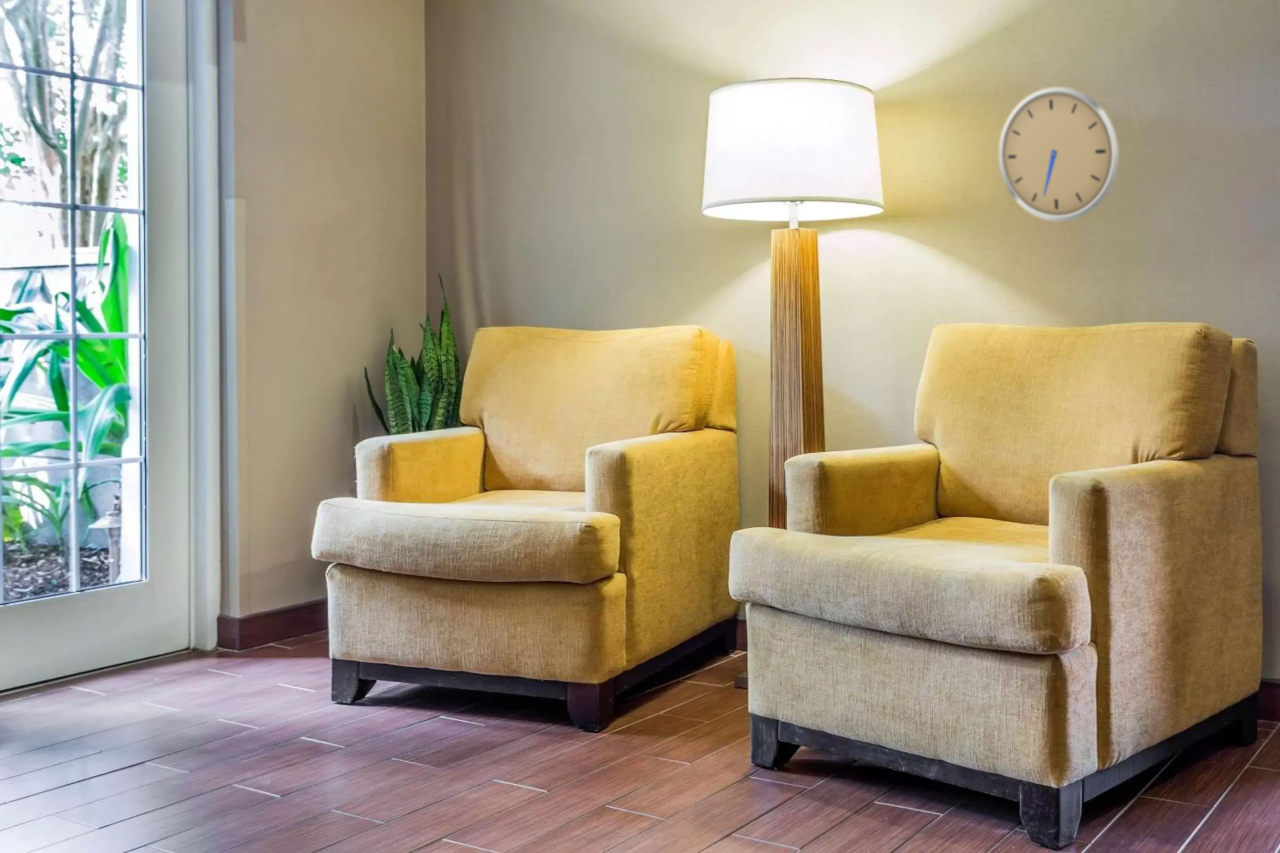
6:33
